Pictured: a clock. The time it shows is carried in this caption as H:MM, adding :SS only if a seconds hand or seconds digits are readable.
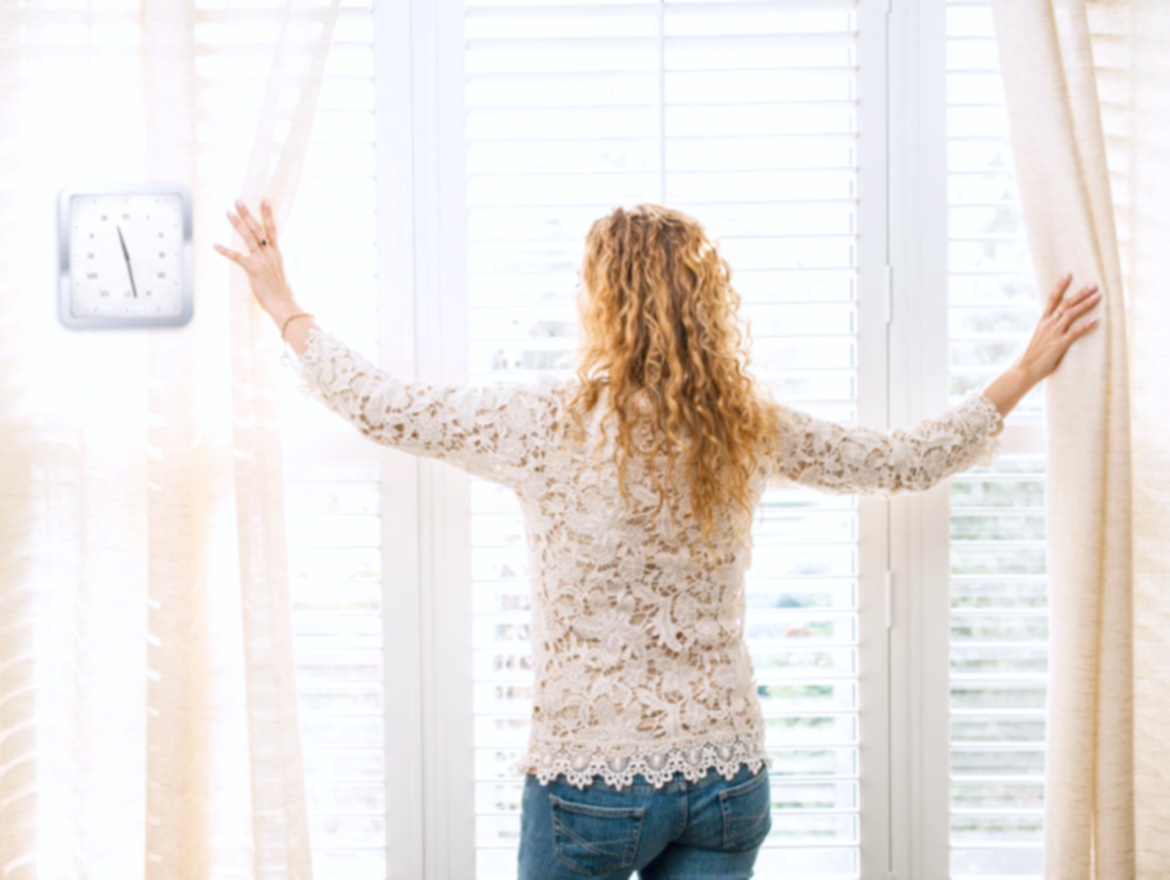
11:28
